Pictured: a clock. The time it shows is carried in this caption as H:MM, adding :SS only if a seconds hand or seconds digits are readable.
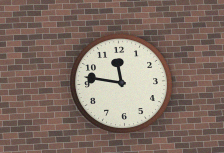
11:47
